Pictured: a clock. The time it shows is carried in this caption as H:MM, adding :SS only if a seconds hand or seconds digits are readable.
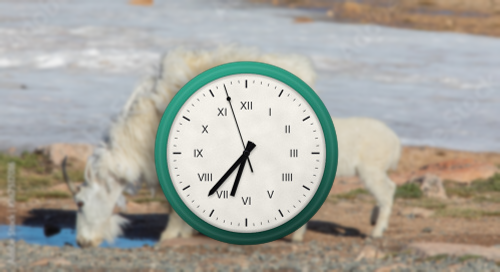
6:36:57
